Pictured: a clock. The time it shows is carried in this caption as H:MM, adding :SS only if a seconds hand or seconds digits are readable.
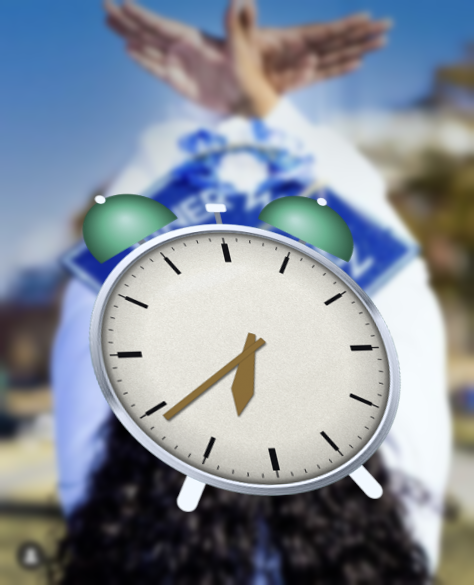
6:39
